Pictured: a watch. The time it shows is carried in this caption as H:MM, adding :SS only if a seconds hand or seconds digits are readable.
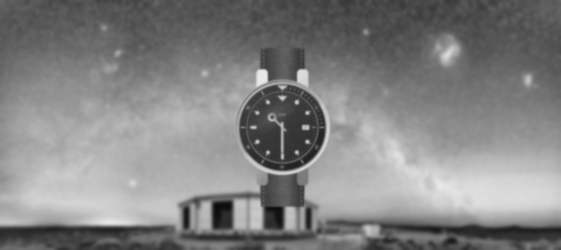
10:30
